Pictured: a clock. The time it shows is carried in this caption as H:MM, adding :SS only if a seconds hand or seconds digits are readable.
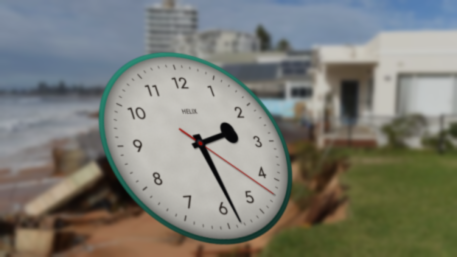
2:28:22
